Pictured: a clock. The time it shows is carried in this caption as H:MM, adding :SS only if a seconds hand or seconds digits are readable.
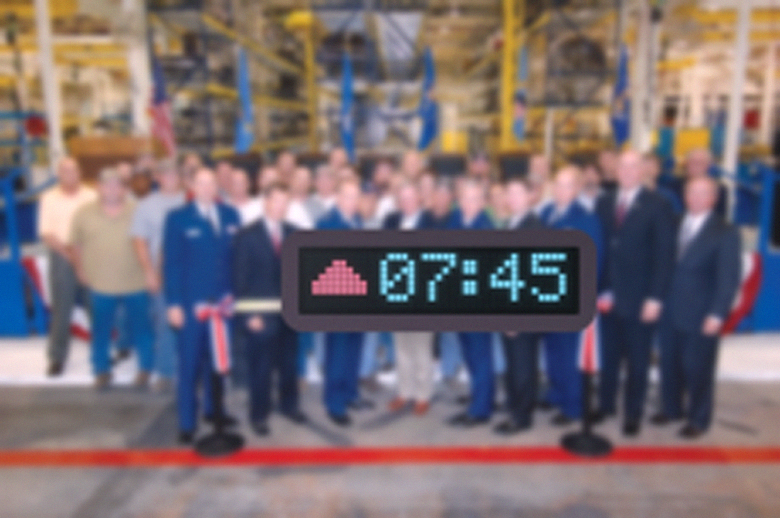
7:45
